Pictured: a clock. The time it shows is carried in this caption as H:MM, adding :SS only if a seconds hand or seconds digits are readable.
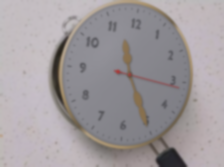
11:25:16
